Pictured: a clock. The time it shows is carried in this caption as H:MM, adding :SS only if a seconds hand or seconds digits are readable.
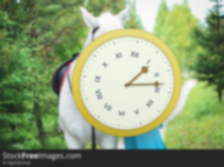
1:13
